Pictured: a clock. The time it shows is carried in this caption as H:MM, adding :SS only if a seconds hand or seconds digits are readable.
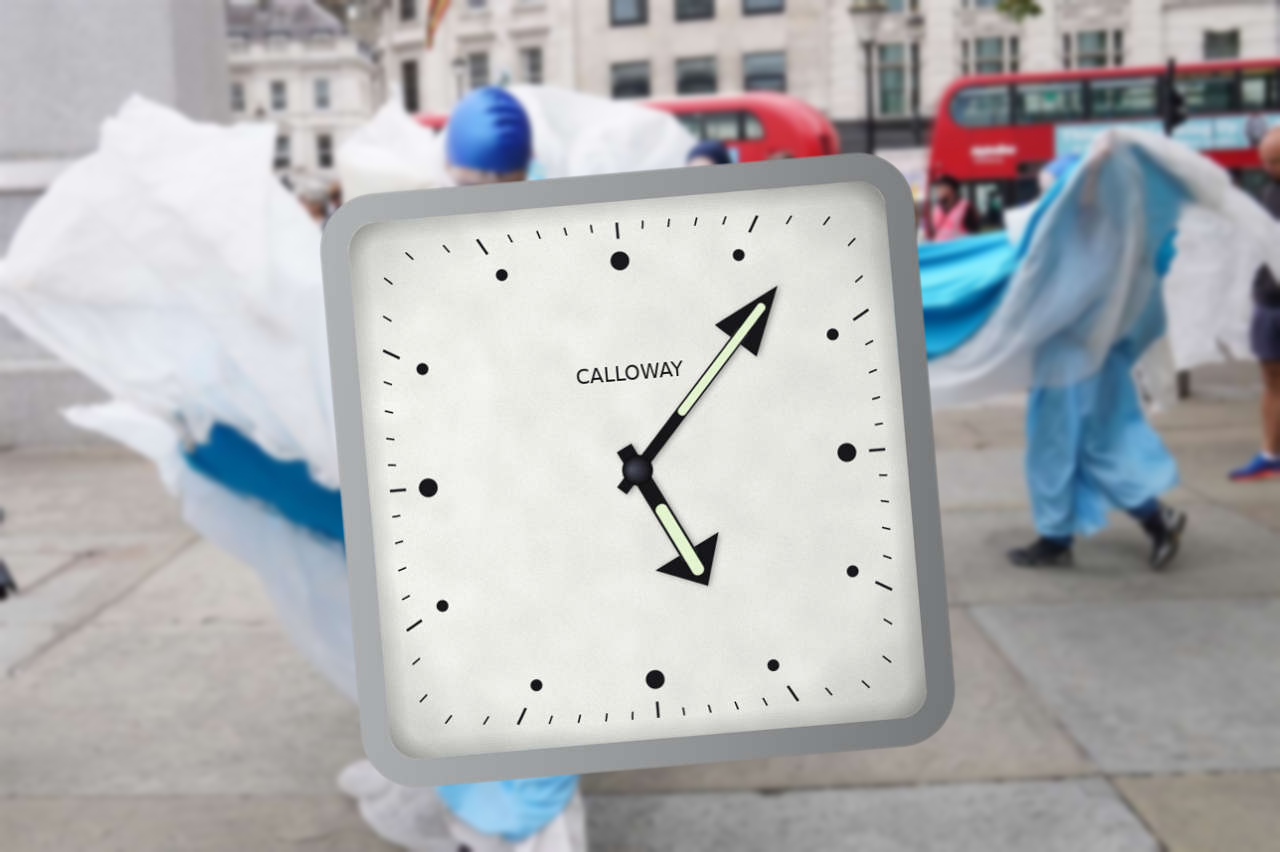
5:07
